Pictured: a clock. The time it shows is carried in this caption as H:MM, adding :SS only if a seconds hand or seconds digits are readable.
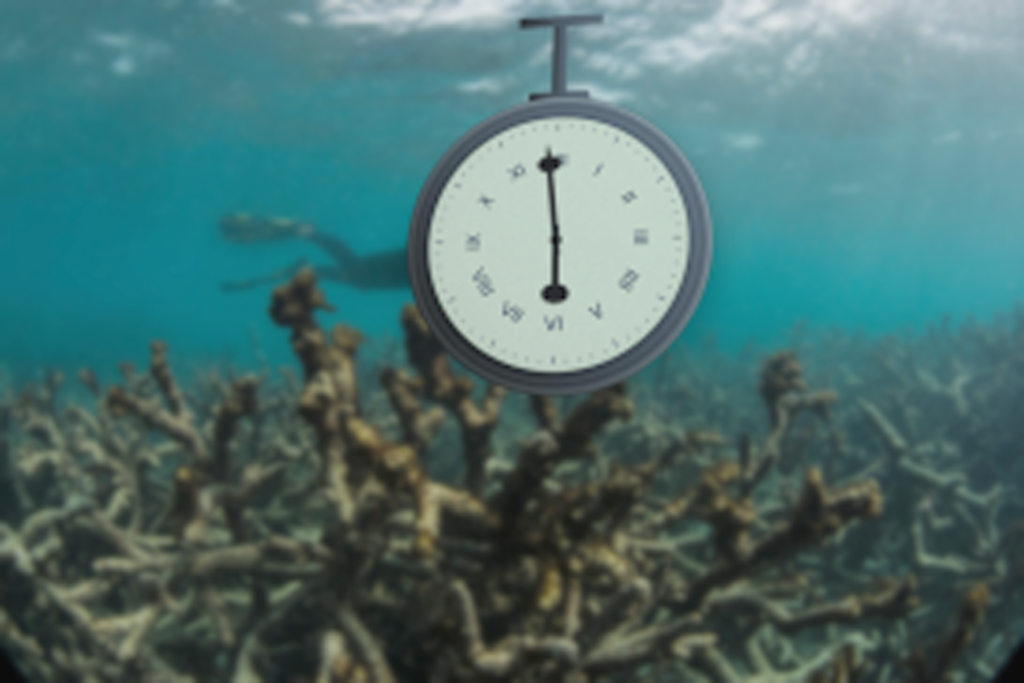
5:59
